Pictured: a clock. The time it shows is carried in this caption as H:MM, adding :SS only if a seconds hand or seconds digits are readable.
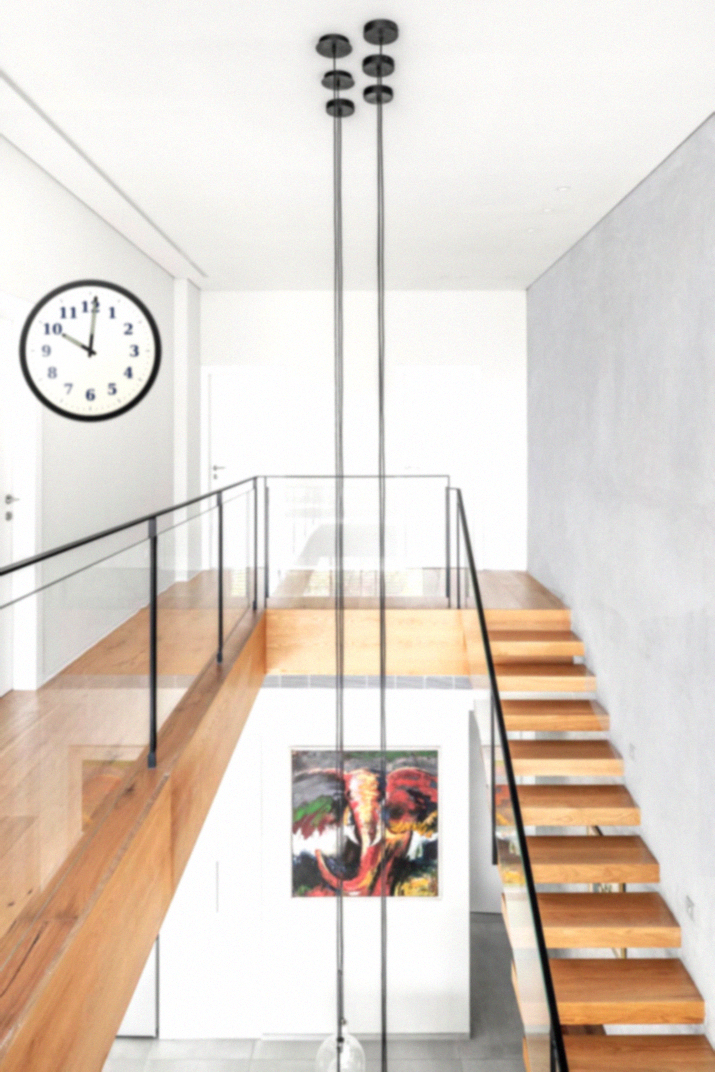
10:01
